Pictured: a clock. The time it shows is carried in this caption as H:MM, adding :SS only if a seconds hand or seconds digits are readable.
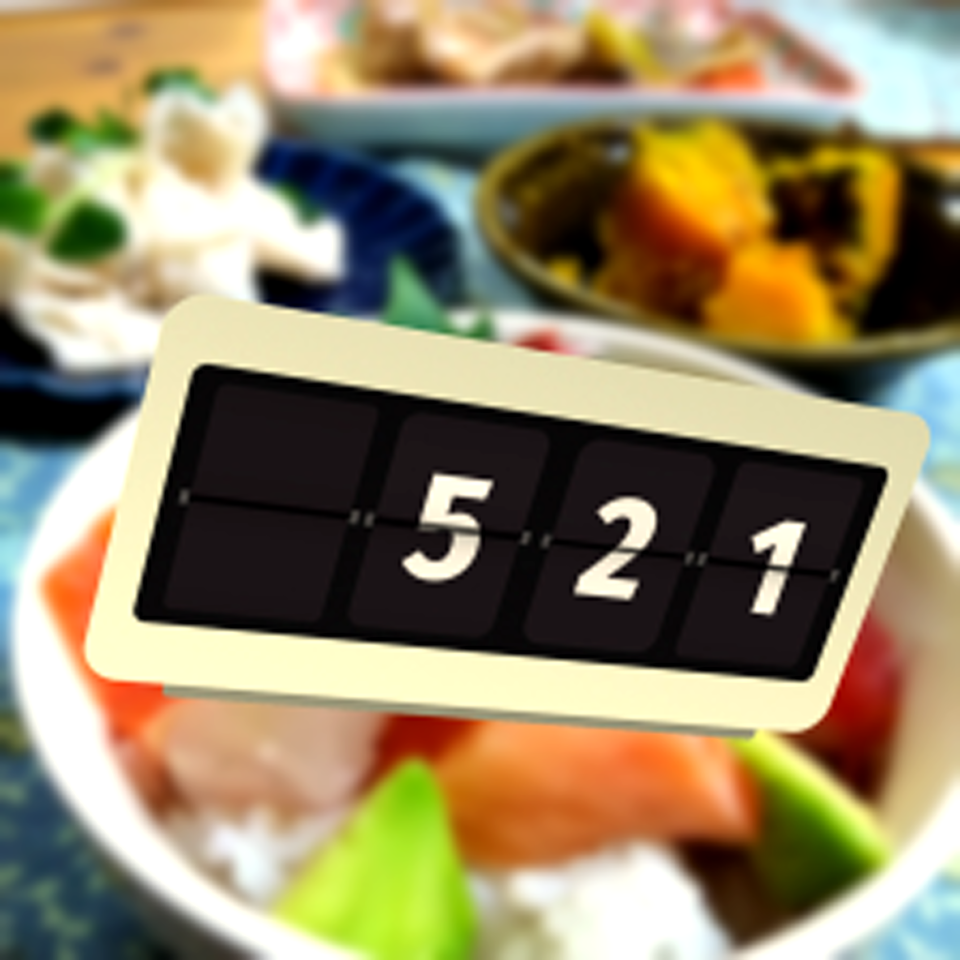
5:21
